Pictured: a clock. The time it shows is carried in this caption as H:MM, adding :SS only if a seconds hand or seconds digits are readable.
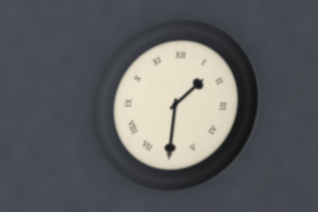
1:30
